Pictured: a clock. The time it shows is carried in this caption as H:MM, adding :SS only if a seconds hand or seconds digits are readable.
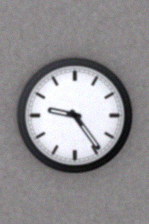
9:24
